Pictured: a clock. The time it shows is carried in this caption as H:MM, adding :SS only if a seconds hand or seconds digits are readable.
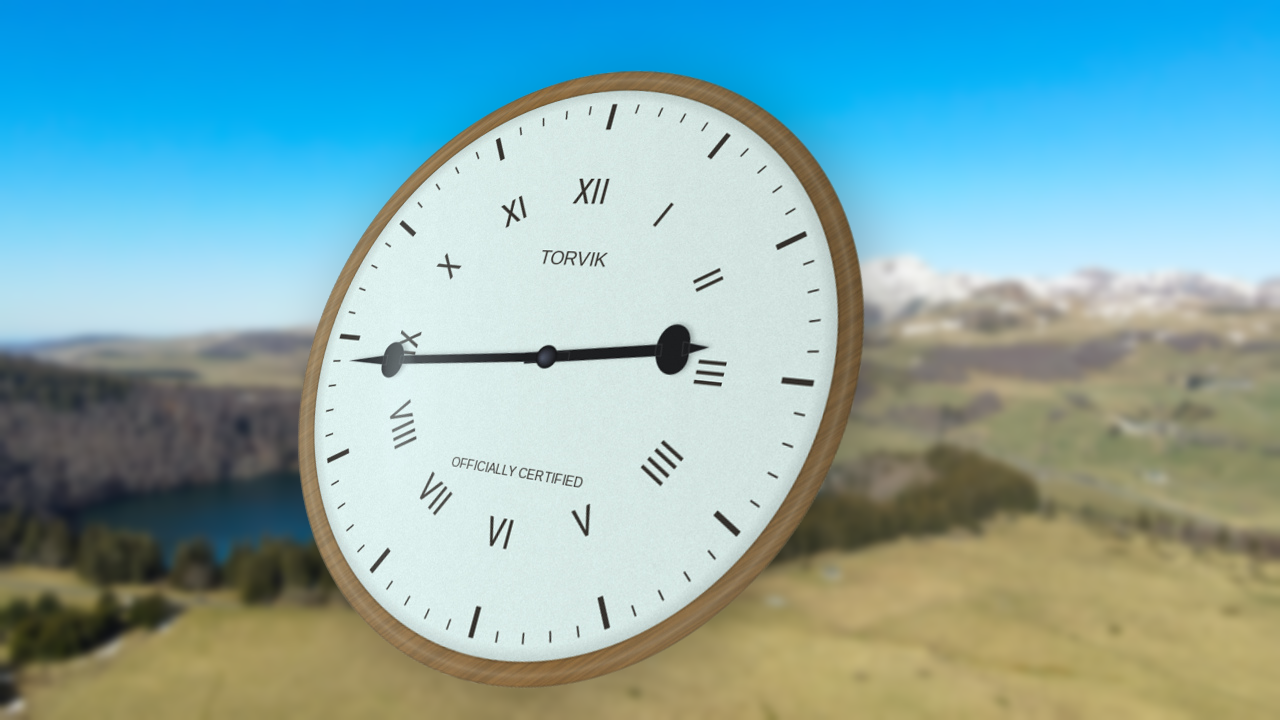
2:44
